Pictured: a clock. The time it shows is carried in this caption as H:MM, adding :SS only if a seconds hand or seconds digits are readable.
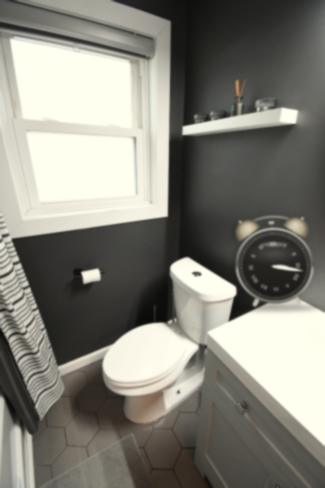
3:17
